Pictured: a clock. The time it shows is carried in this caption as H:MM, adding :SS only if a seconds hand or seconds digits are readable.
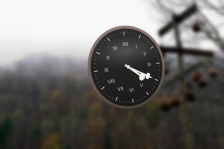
4:20
